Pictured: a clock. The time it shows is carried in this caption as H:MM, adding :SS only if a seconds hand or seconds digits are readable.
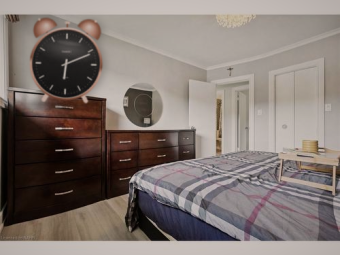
6:11
